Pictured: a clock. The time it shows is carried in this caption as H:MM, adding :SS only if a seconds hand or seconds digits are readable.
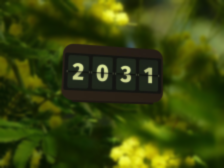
20:31
